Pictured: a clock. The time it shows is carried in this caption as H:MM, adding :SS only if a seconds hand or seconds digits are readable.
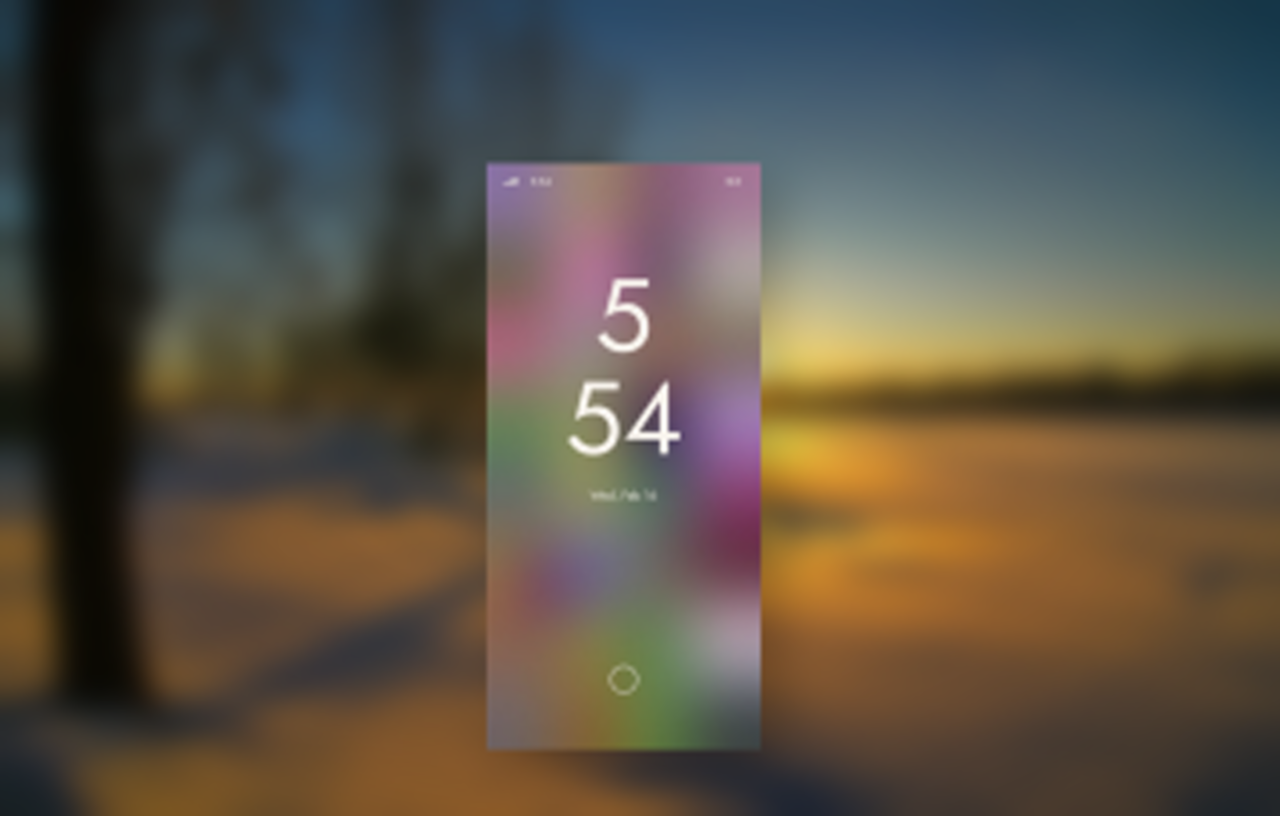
5:54
